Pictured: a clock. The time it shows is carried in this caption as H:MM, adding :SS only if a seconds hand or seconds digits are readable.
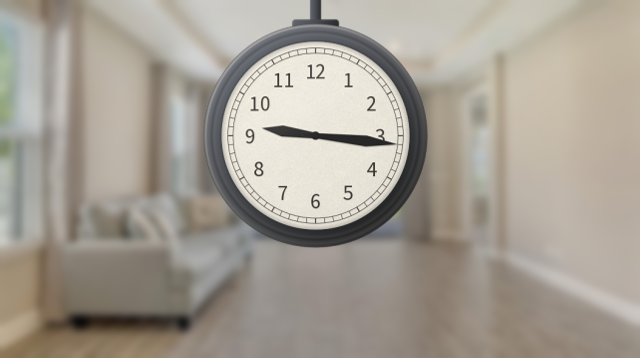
9:16
